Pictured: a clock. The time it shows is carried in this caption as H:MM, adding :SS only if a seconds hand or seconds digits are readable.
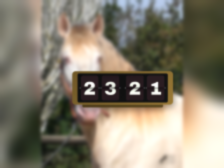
23:21
